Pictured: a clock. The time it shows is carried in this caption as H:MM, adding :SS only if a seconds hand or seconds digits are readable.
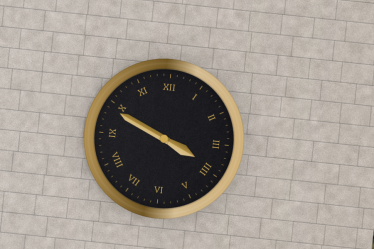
3:49
